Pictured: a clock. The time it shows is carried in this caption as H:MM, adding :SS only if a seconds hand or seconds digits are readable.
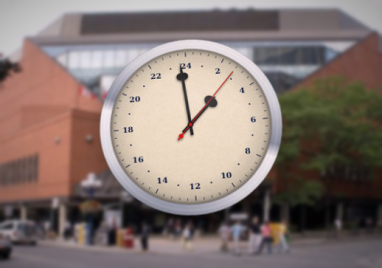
2:59:07
